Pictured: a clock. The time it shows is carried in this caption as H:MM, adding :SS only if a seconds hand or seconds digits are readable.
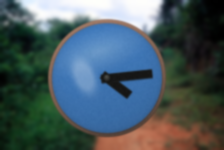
4:14
